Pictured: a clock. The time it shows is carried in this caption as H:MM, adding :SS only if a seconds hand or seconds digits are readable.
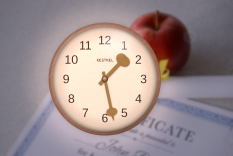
1:28
